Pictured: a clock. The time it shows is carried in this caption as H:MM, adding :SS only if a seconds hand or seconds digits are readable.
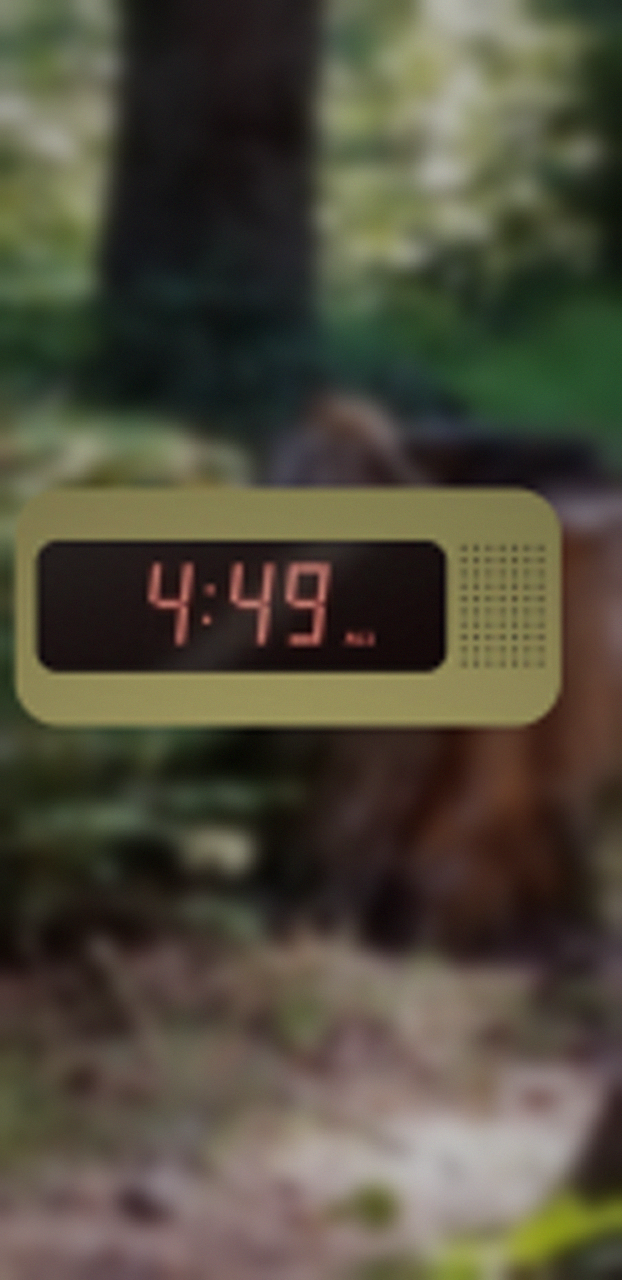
4:49
